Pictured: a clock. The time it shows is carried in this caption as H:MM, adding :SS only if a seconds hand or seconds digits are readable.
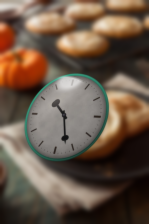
10:27
